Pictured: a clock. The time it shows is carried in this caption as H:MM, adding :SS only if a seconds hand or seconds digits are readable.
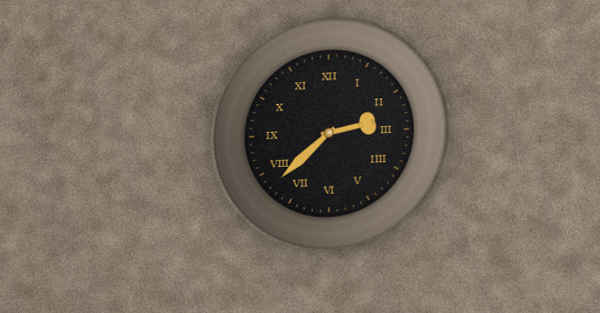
2:38
